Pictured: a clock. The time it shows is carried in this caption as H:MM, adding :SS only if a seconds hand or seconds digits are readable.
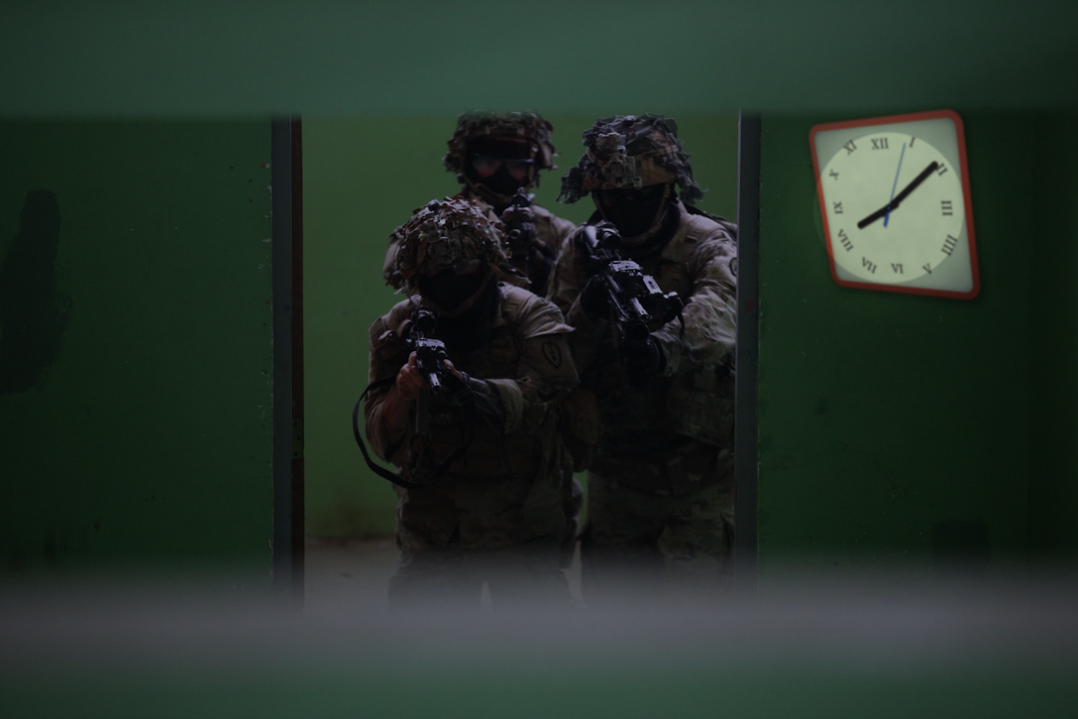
8:09:04
